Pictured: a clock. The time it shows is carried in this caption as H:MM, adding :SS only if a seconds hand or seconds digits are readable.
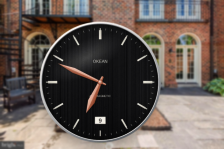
6:49
